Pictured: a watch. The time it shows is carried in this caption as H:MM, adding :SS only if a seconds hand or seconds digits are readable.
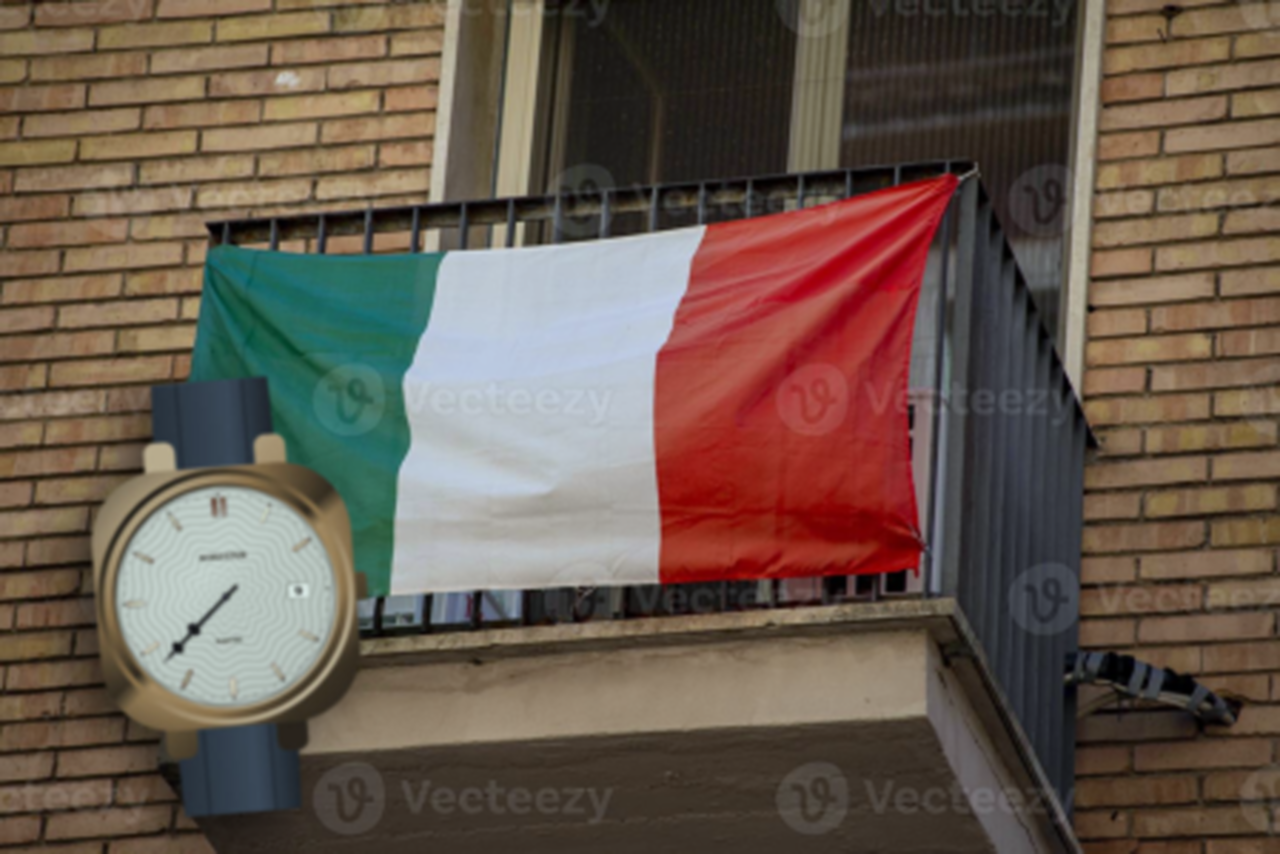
7:38
